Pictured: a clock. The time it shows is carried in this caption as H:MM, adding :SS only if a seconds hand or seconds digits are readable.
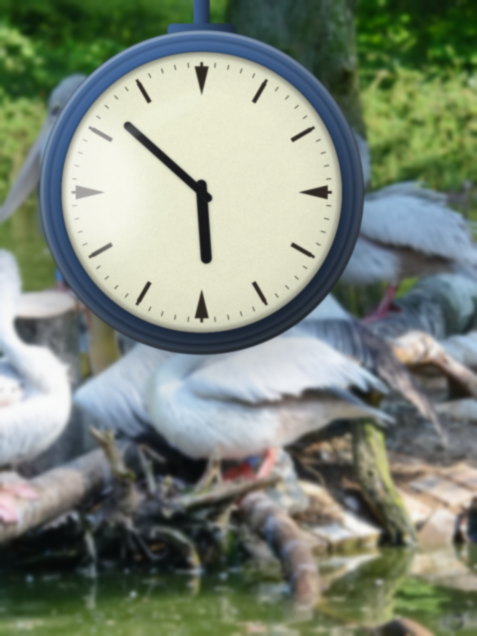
5:52
